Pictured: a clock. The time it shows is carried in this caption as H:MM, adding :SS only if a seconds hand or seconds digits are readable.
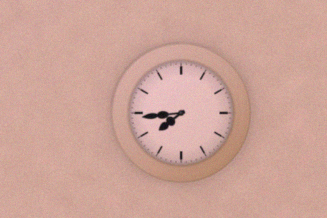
7:44
